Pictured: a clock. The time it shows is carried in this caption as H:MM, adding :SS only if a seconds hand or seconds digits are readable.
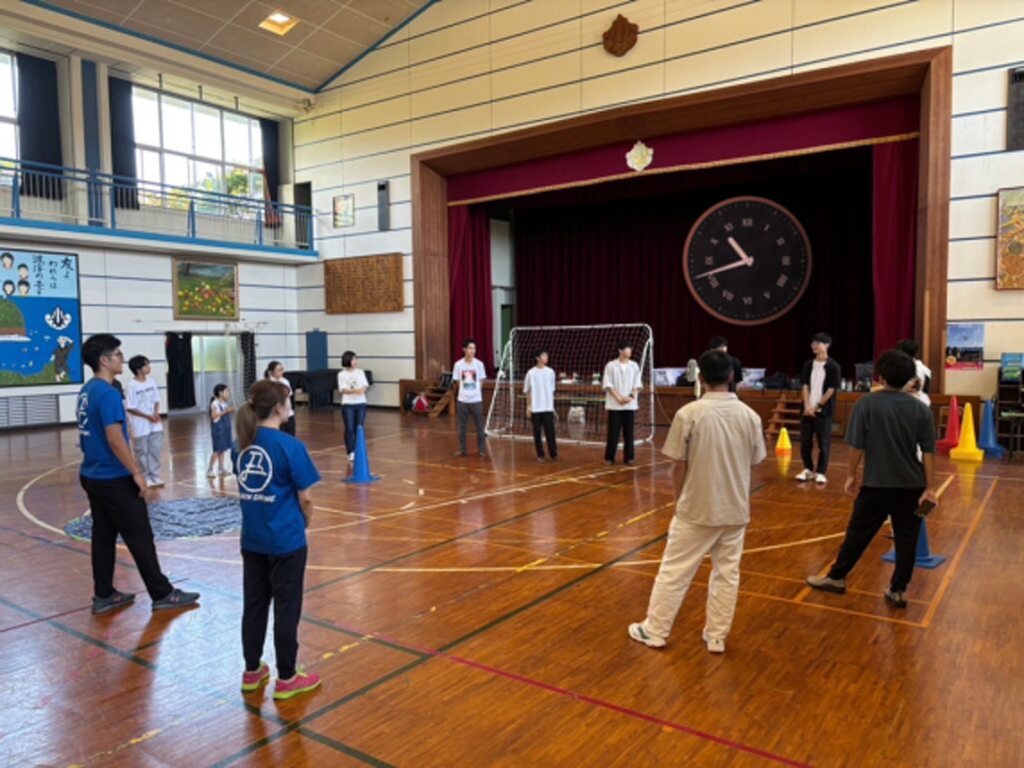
10:42
